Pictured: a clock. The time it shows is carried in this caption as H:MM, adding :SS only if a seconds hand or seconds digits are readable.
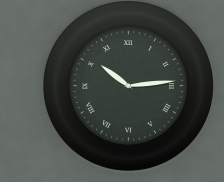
10:14
